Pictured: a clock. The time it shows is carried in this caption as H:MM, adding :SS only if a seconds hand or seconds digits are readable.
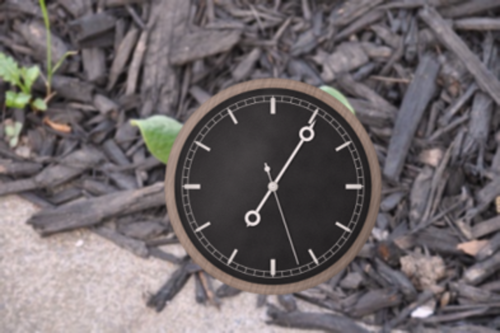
7:05:27
